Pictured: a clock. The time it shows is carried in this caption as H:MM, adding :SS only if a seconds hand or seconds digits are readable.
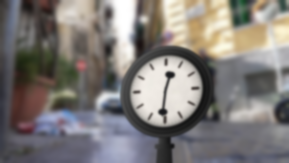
12:31
